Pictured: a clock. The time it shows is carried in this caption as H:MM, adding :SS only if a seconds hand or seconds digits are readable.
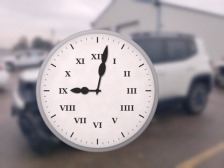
9:02
